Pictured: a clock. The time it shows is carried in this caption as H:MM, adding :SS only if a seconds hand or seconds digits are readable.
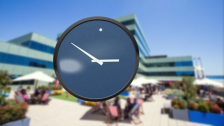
2:50
